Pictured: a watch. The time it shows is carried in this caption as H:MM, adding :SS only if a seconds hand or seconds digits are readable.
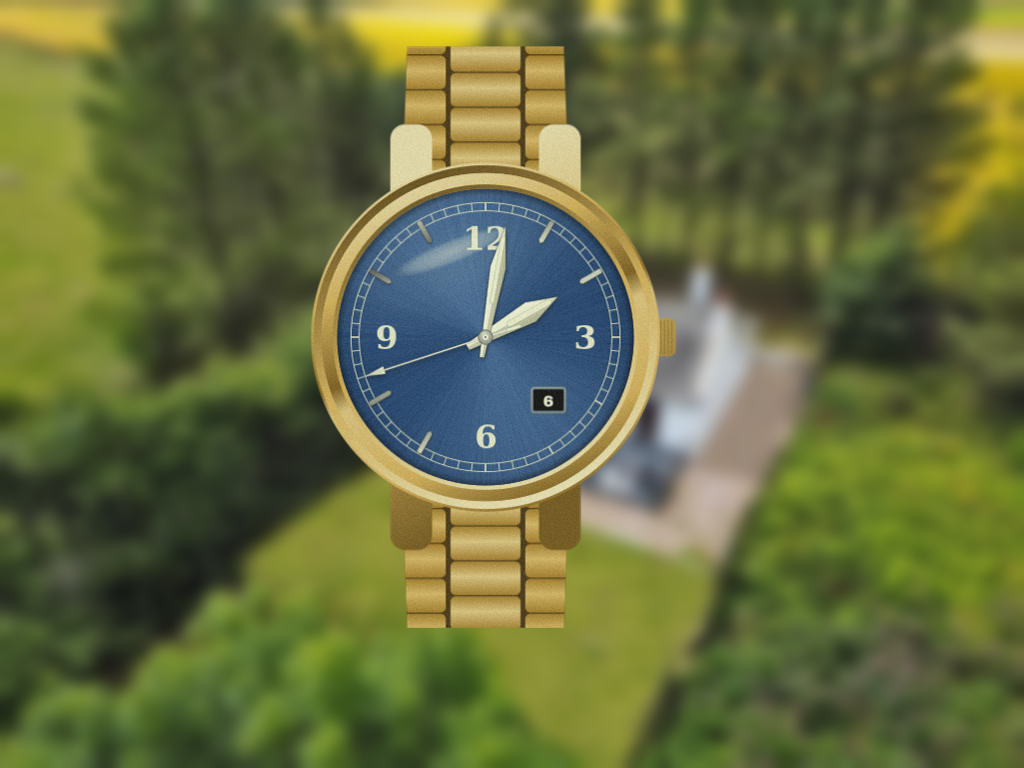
2:01:42
